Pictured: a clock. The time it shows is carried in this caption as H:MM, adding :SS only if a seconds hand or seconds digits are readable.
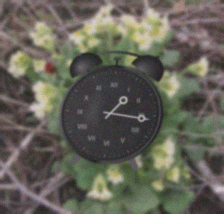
1:16
